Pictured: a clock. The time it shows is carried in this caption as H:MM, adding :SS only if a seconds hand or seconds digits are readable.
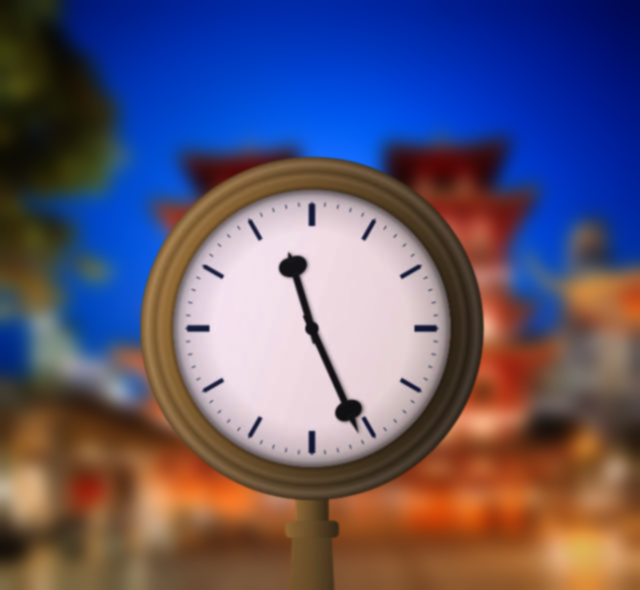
11:26
